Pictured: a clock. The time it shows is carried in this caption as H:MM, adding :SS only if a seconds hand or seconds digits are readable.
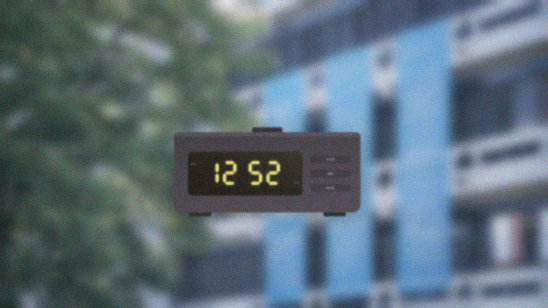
12:52
